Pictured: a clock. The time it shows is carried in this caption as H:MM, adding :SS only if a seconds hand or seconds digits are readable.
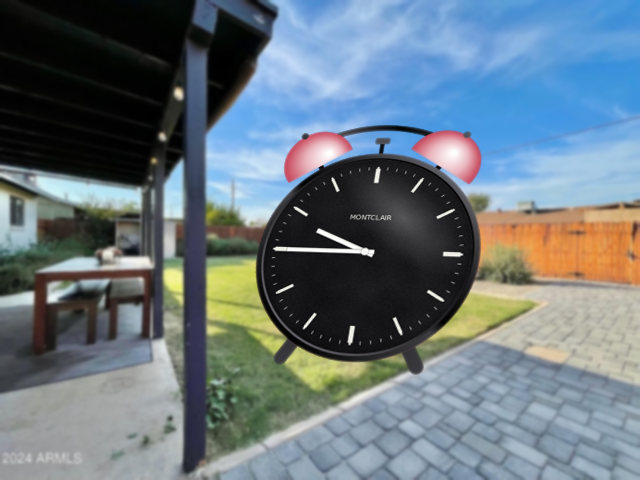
9:45
